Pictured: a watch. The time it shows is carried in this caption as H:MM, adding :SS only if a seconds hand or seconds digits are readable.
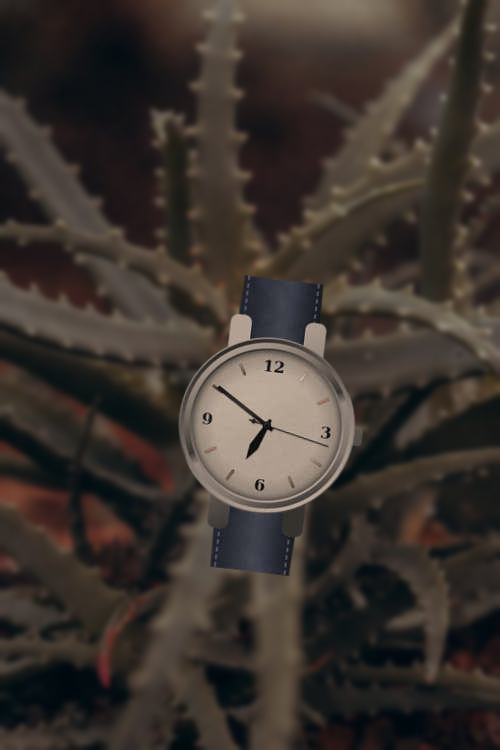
6:50:17
